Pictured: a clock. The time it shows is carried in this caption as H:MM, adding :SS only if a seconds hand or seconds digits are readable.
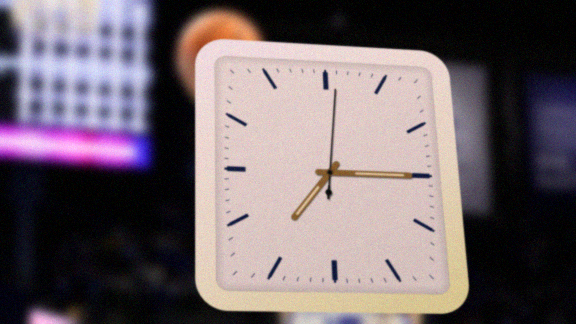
7:15:01
